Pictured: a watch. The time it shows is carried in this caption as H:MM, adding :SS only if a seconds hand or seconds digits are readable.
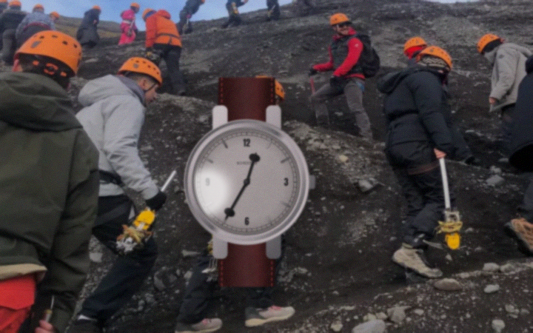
12:35
